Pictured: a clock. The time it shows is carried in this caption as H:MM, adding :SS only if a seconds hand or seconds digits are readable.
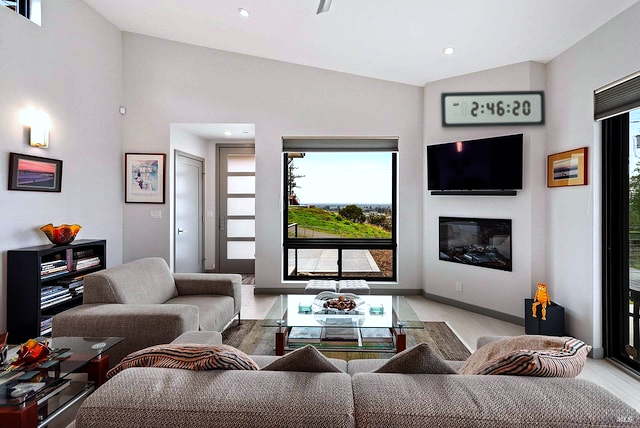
2:46:20
